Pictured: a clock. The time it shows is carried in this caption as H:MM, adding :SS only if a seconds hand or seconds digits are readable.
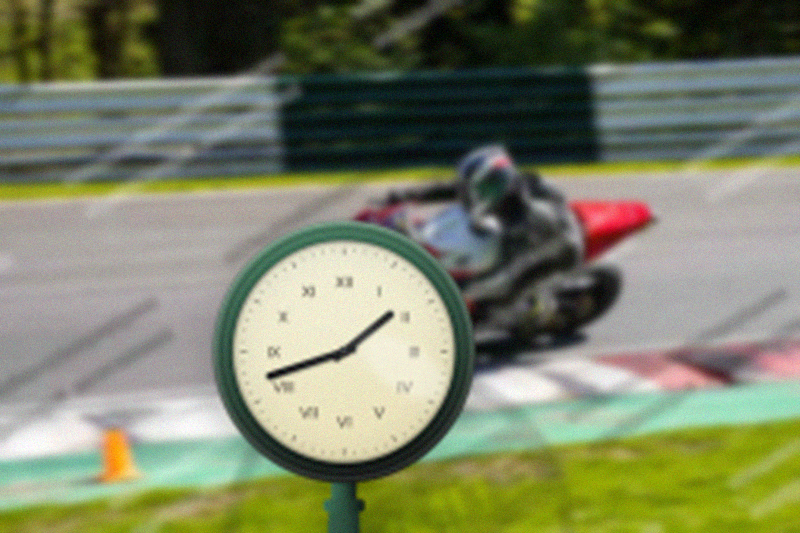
1:42
